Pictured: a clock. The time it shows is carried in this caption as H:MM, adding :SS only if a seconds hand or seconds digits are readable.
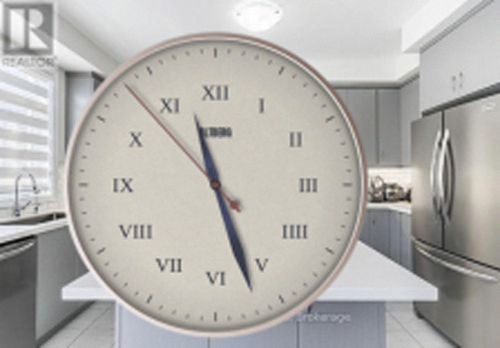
11:26:53
